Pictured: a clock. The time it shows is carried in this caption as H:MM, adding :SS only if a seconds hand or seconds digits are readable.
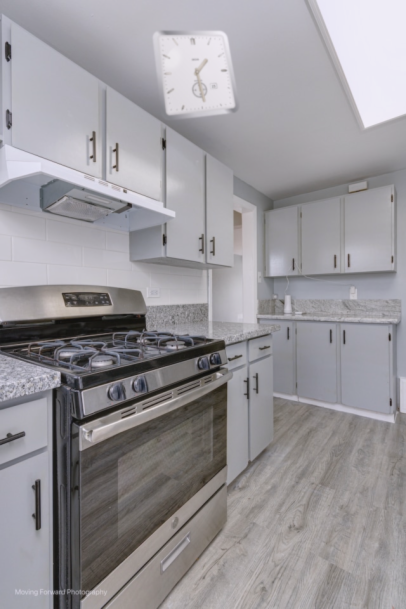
1:29
